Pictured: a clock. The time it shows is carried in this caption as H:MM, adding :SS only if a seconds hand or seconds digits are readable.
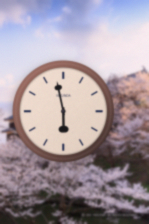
5:58
